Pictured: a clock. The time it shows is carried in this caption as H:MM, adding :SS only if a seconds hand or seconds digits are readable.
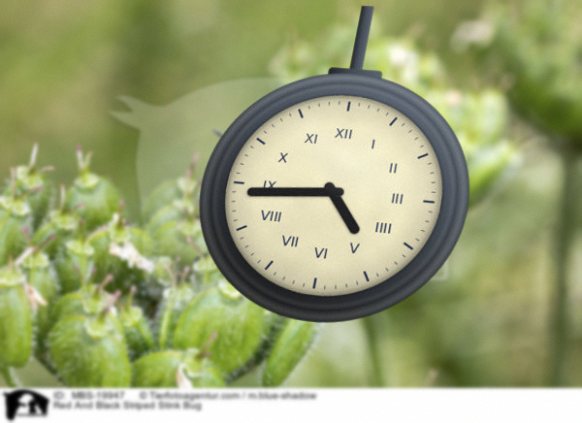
4:44
